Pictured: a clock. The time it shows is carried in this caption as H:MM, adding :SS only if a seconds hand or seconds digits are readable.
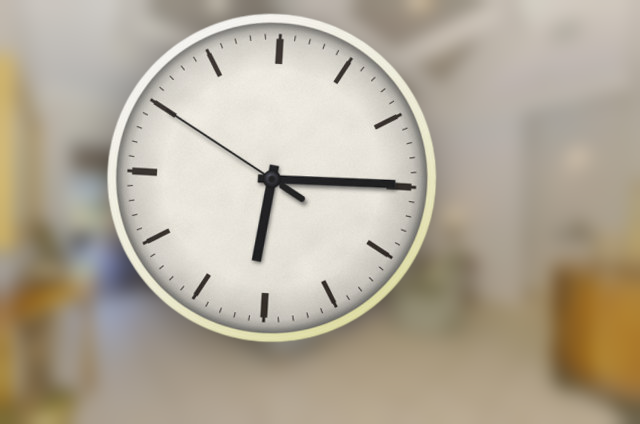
6:14:50
